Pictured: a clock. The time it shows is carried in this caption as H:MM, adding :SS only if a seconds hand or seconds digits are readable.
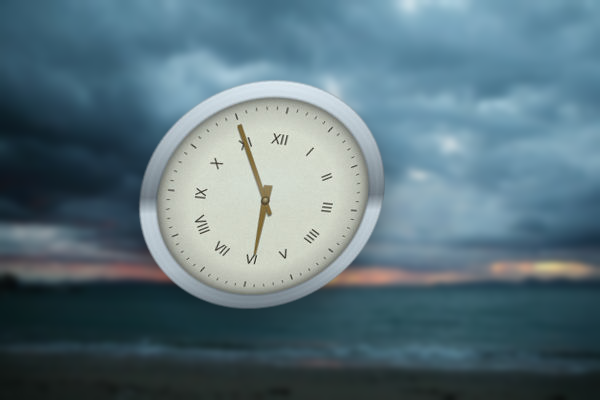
5:55
